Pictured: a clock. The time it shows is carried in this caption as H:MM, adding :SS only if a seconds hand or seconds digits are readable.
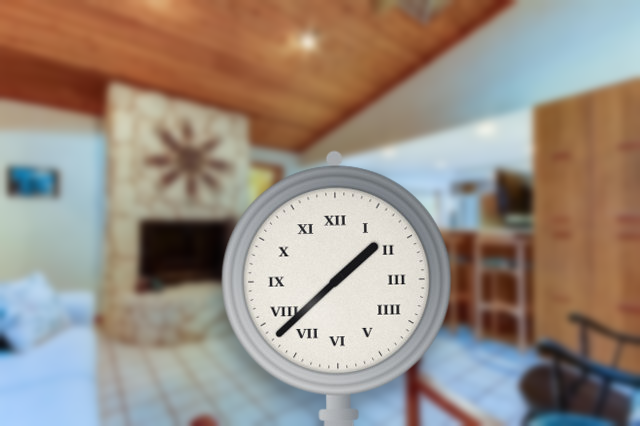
1:38
